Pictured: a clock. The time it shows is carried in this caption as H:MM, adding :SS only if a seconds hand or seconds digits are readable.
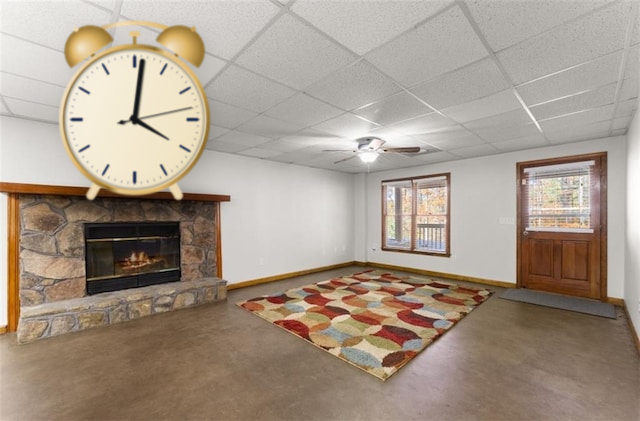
4:01:13
